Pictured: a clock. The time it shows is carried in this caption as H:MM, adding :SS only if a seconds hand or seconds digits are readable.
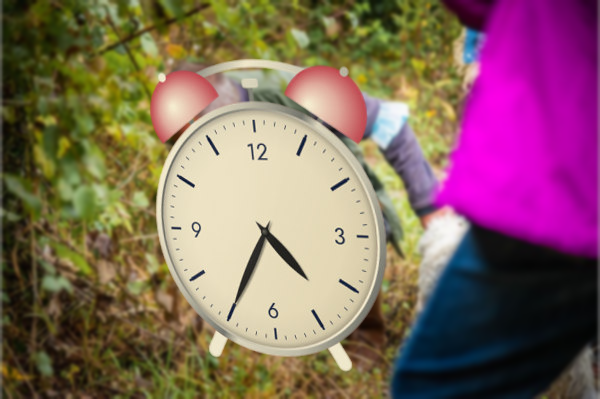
4:35
